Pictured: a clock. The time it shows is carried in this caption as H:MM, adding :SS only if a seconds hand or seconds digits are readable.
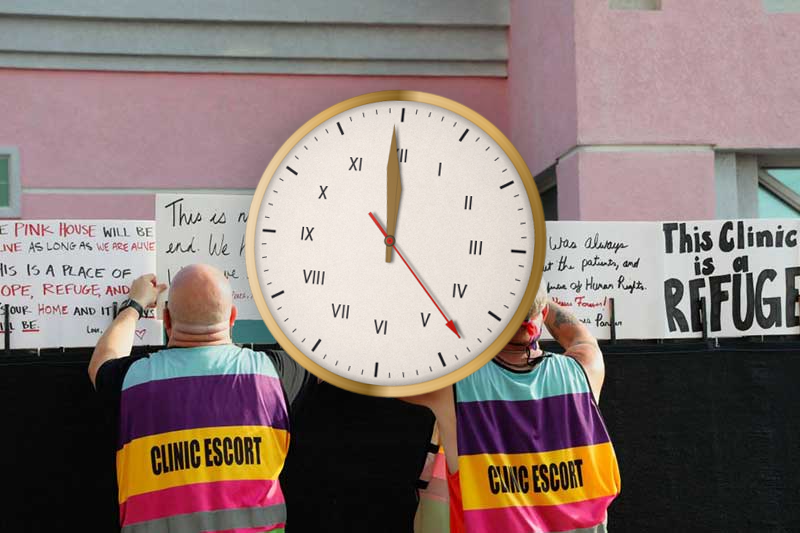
11:59:23
